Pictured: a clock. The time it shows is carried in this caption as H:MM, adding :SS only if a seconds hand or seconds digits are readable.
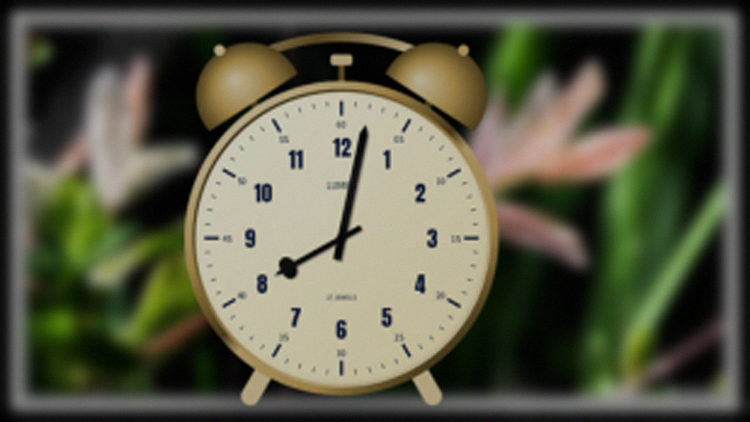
8:02
